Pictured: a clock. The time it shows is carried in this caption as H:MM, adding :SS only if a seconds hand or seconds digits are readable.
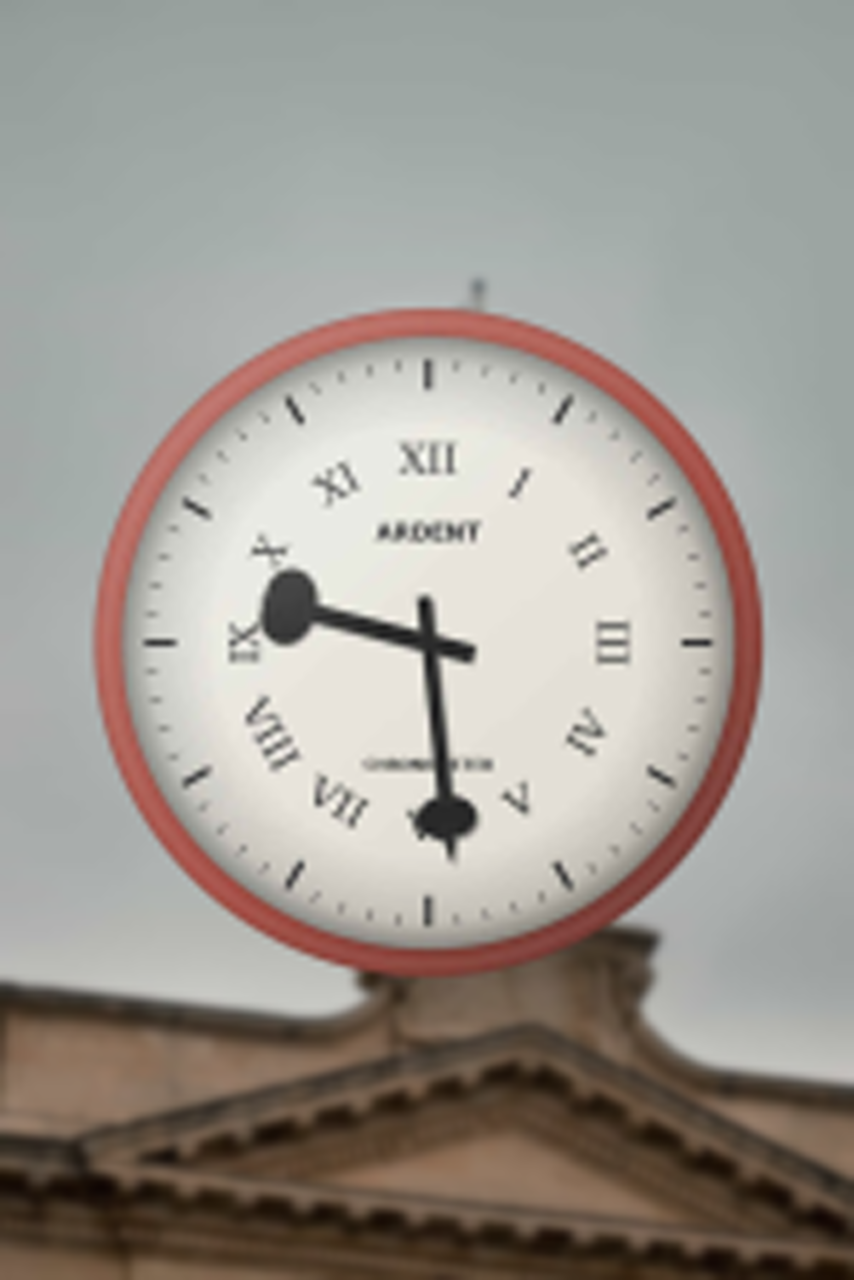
9:29
